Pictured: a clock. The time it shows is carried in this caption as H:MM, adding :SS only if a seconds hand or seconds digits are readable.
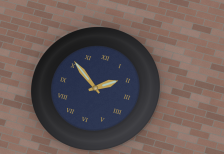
1:51
